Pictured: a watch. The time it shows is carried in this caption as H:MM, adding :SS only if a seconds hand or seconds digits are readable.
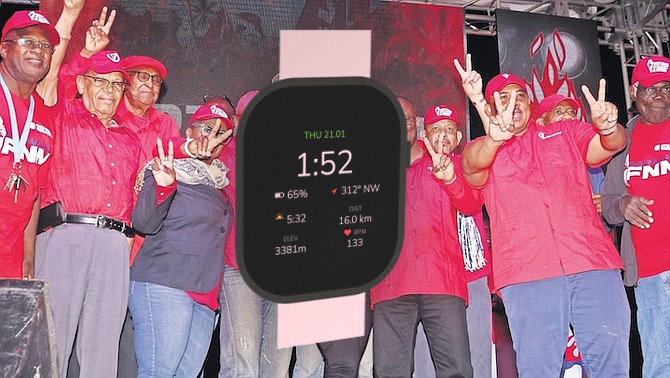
1:52
